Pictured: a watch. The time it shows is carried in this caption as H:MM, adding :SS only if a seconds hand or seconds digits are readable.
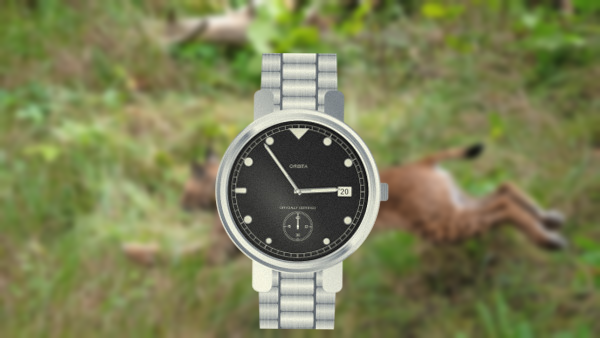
2:54
